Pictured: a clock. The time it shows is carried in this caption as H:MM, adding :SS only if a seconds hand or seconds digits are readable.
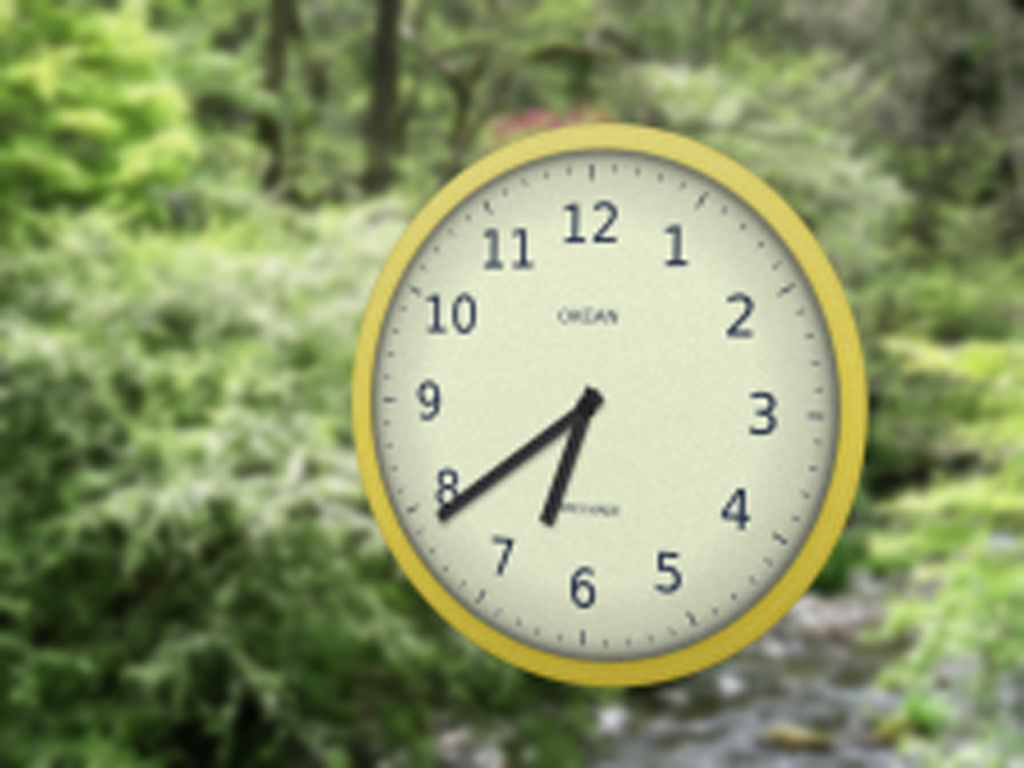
6:39
